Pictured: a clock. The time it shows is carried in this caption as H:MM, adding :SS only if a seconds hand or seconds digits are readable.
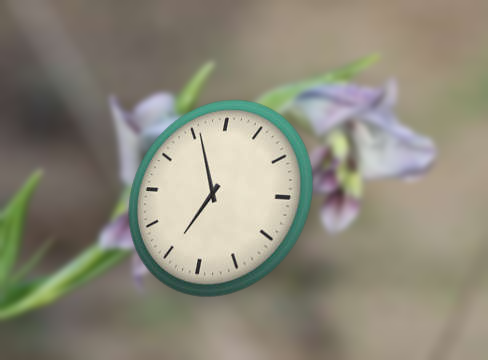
6:56
